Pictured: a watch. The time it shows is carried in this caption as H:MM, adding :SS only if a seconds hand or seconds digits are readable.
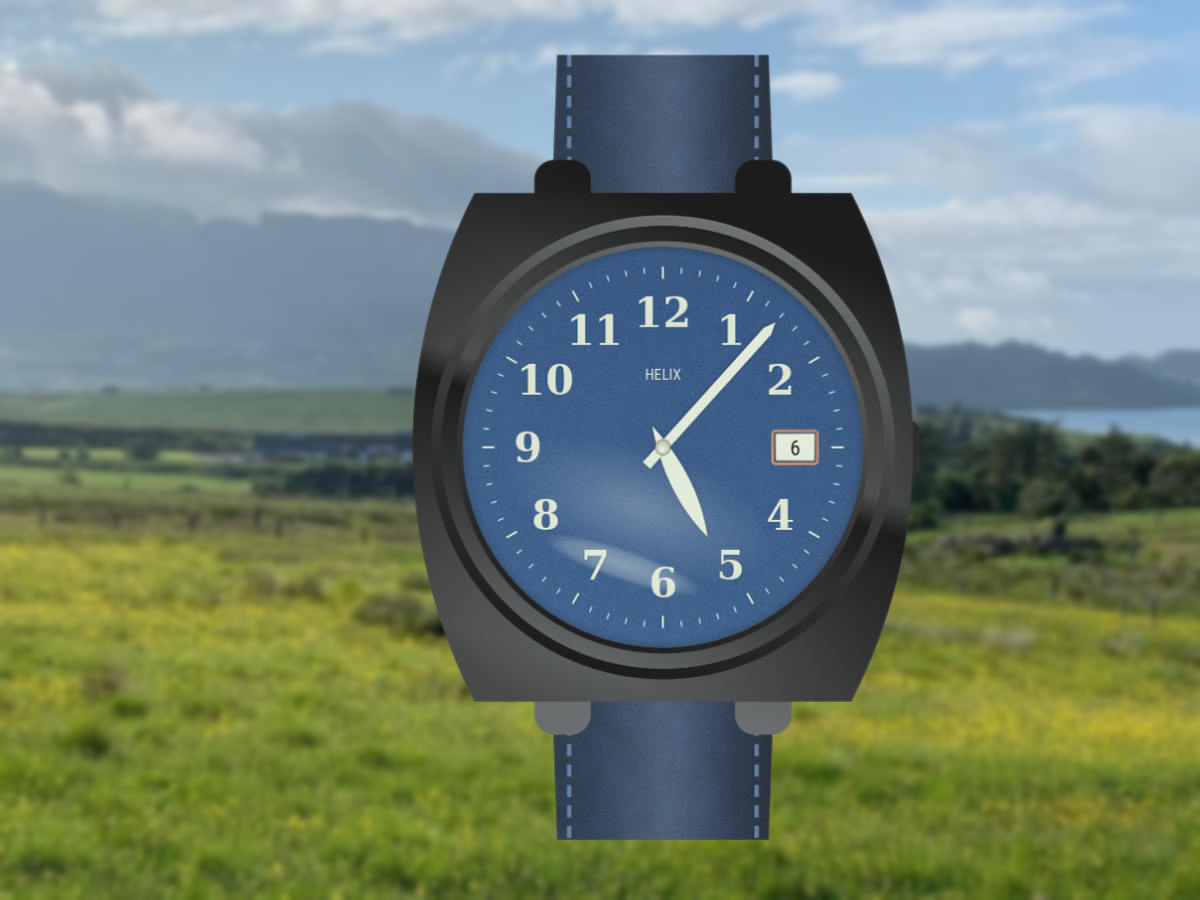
5:07
